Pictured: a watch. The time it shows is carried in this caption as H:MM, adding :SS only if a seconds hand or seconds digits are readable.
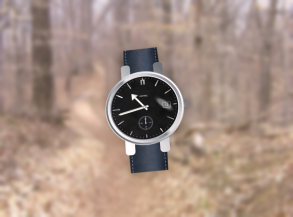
10:43
